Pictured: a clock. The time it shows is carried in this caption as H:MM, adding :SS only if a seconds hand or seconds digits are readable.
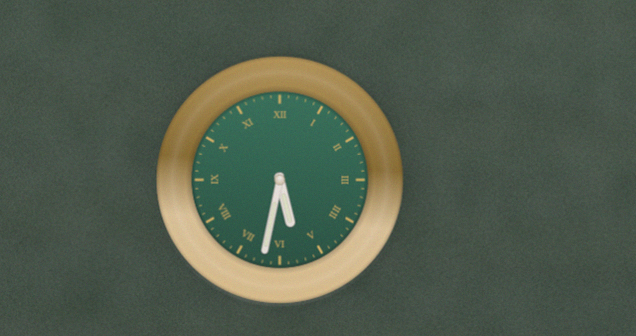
5:32
